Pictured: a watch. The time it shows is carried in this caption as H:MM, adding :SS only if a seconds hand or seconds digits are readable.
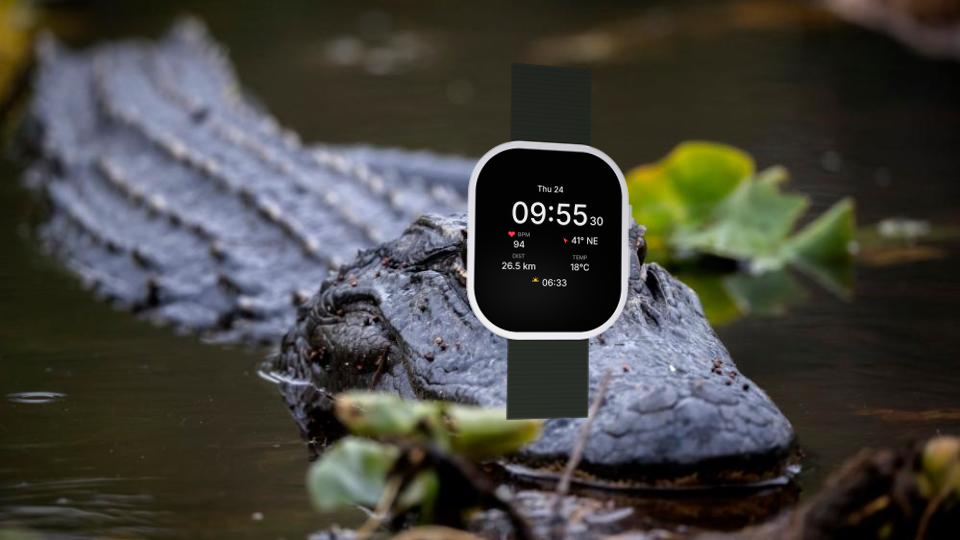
9:55:30
